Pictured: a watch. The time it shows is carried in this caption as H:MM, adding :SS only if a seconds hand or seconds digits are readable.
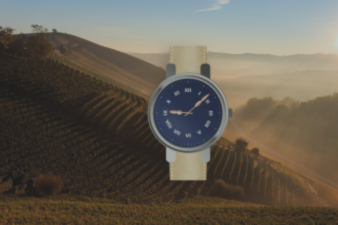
9:08
